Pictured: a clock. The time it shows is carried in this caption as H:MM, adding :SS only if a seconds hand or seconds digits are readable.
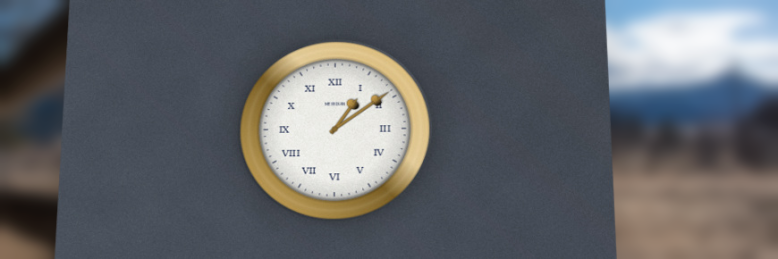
1:09
